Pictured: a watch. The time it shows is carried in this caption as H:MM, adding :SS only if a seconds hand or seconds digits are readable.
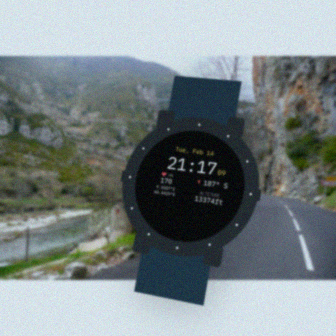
21:17
